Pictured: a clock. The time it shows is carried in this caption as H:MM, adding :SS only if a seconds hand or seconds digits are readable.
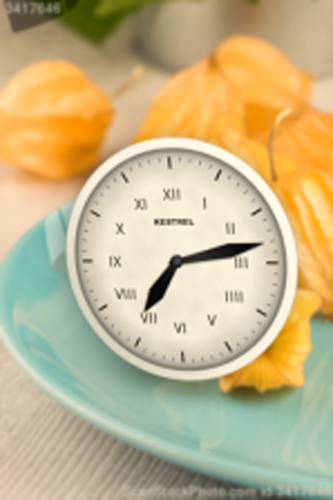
7:13
